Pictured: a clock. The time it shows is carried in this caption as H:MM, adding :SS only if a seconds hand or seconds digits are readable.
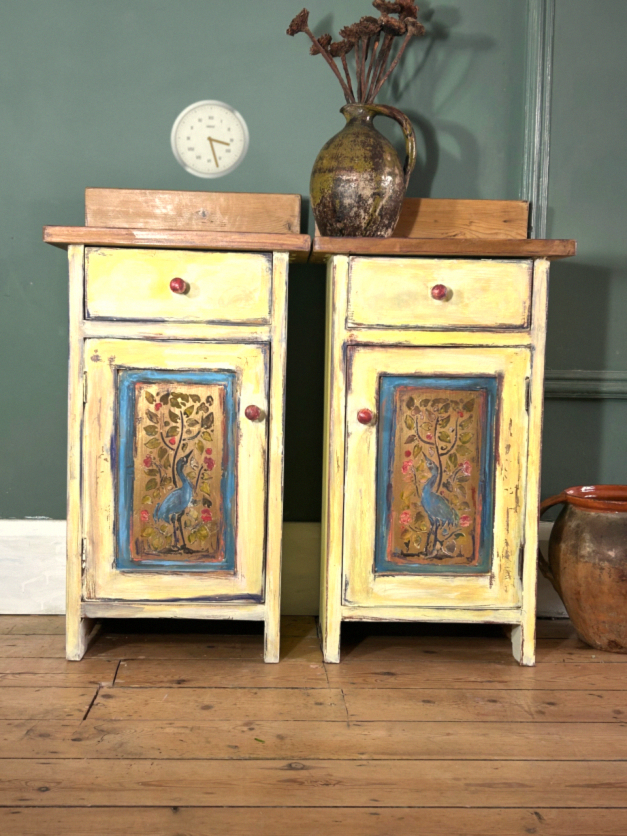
3:27
